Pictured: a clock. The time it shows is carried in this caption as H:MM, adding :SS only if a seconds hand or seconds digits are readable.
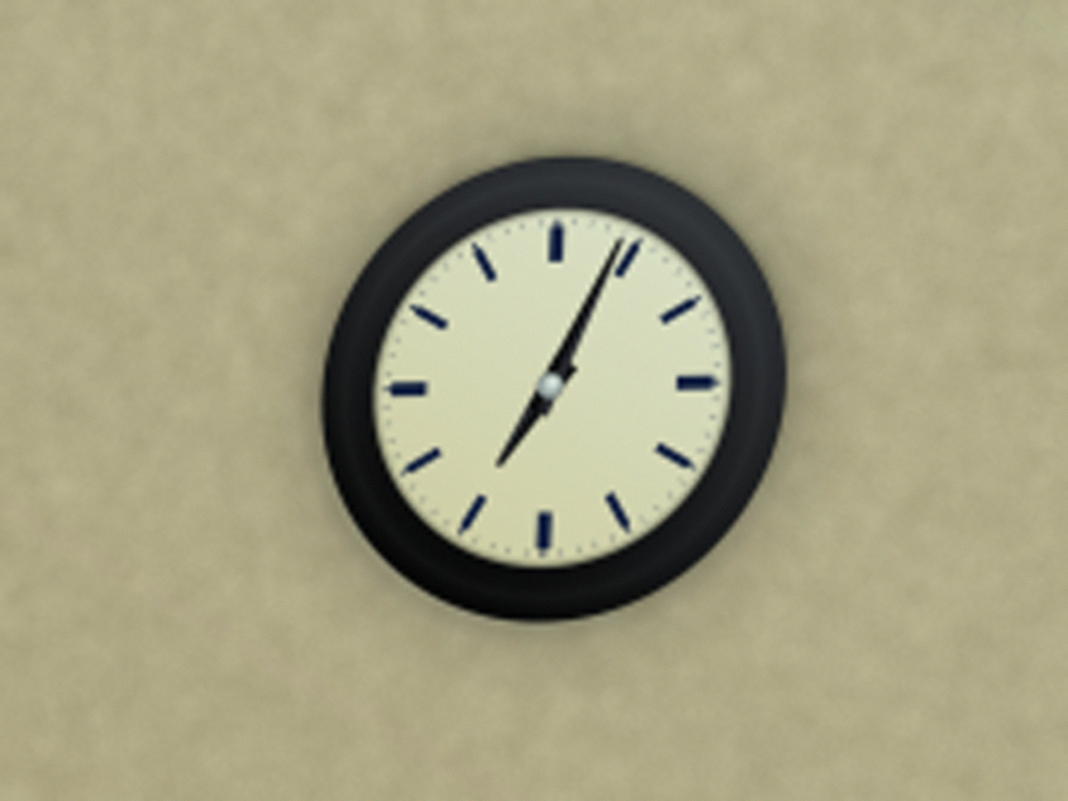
7:04
